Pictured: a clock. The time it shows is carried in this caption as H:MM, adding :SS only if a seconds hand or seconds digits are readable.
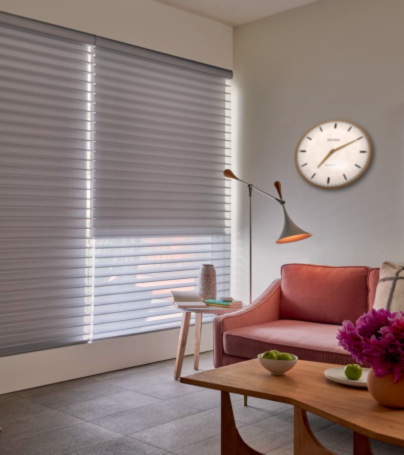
7:10
